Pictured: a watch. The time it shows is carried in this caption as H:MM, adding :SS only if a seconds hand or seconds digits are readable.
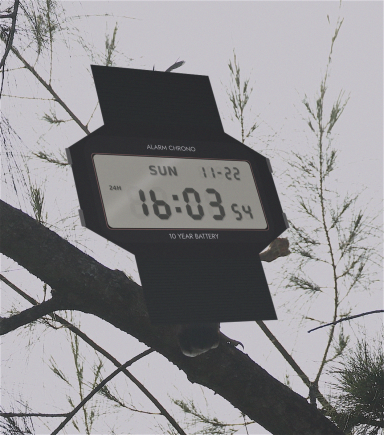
16:03:54
